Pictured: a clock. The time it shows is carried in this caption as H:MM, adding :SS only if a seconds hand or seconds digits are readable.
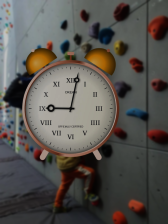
9:02
